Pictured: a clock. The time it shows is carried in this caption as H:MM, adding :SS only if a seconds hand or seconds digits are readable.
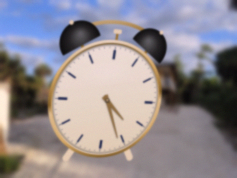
4:26
